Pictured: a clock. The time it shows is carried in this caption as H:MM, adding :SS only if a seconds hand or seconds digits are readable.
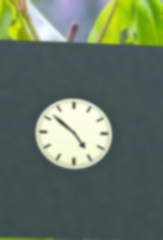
4:52
